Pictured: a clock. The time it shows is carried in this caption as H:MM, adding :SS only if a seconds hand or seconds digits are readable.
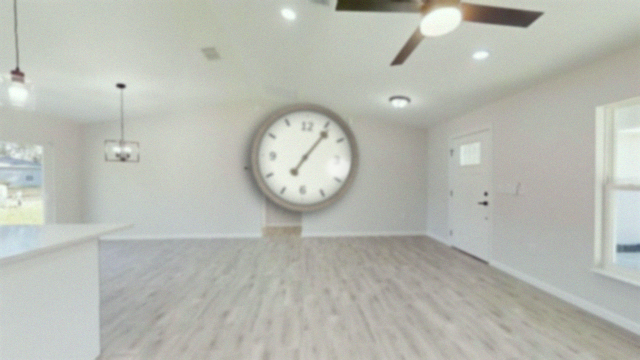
7:06
